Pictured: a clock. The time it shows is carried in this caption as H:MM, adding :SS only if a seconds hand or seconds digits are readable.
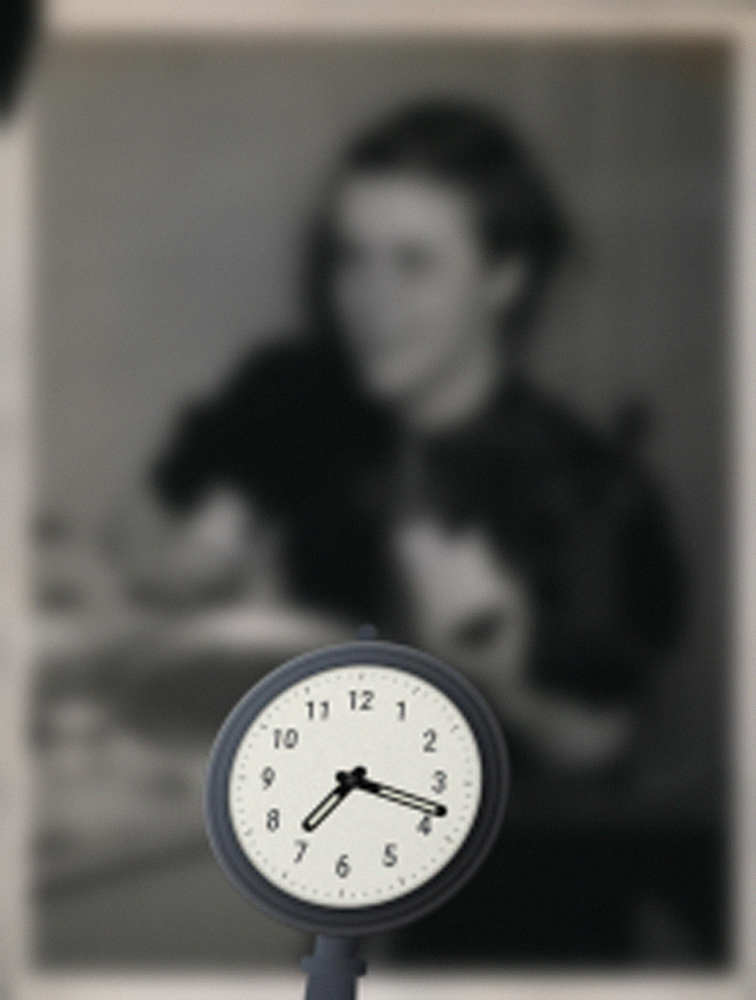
7:18
